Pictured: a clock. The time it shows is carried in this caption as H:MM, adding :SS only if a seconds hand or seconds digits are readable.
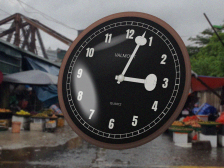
3:03
